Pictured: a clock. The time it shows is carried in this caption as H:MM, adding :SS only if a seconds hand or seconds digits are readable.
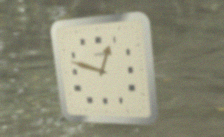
12:48
